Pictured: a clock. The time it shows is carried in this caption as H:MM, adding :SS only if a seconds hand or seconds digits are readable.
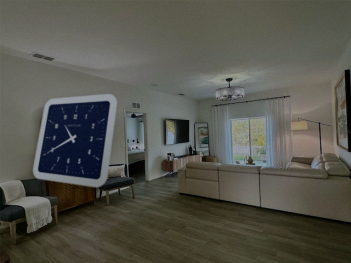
10:40
